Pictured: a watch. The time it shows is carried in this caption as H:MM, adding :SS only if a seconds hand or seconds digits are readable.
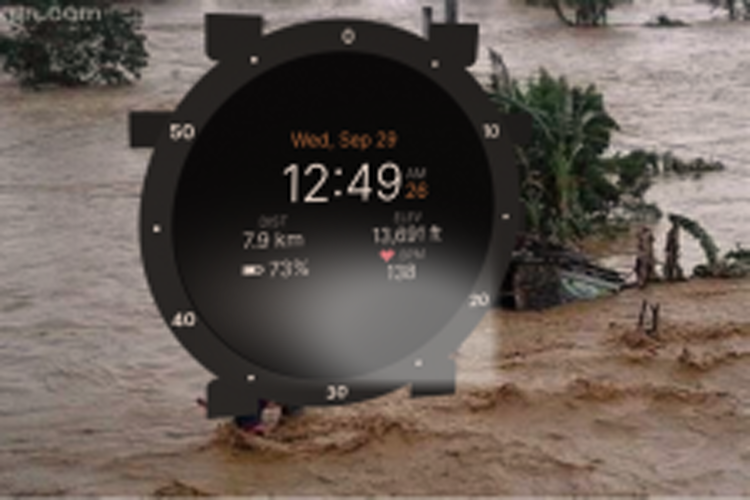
12:49
